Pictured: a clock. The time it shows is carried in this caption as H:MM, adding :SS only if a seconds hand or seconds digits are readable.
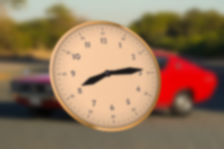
8:14
